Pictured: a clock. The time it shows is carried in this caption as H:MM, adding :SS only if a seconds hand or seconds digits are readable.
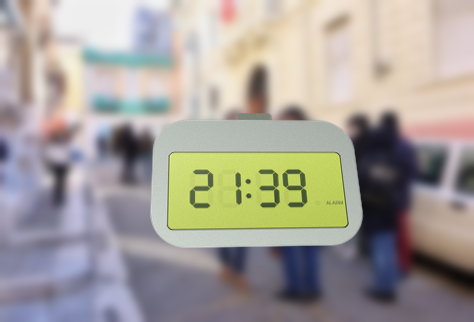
21:39
